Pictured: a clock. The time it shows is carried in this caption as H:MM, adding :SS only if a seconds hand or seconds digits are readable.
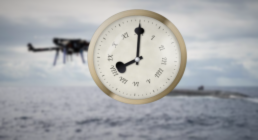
8:00
